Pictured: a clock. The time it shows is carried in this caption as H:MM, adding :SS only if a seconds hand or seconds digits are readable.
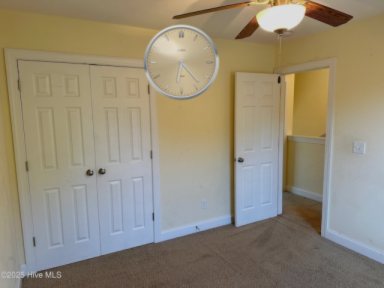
6:23
